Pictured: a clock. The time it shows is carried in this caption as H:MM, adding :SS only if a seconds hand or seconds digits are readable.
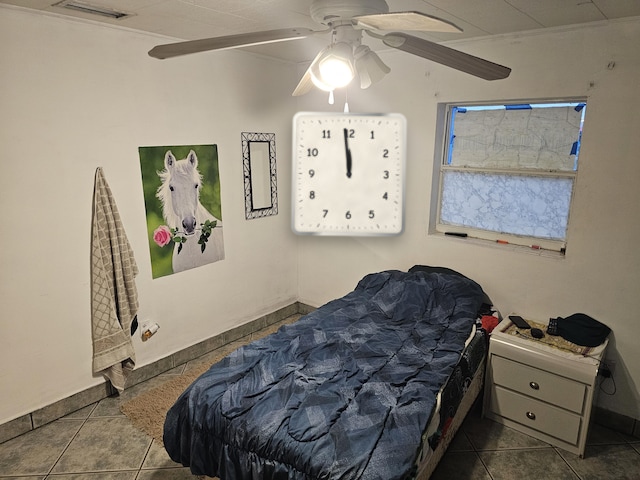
11:59
